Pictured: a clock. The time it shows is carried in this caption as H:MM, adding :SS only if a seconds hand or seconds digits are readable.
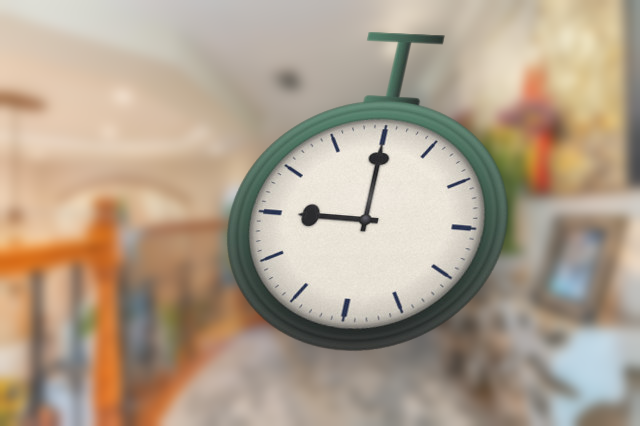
9:00
